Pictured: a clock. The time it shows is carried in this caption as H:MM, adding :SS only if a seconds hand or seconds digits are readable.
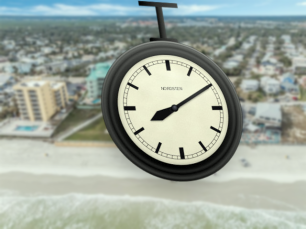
8:10
